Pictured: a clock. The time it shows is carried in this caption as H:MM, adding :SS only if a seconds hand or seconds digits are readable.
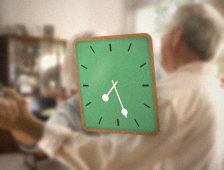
7:27
